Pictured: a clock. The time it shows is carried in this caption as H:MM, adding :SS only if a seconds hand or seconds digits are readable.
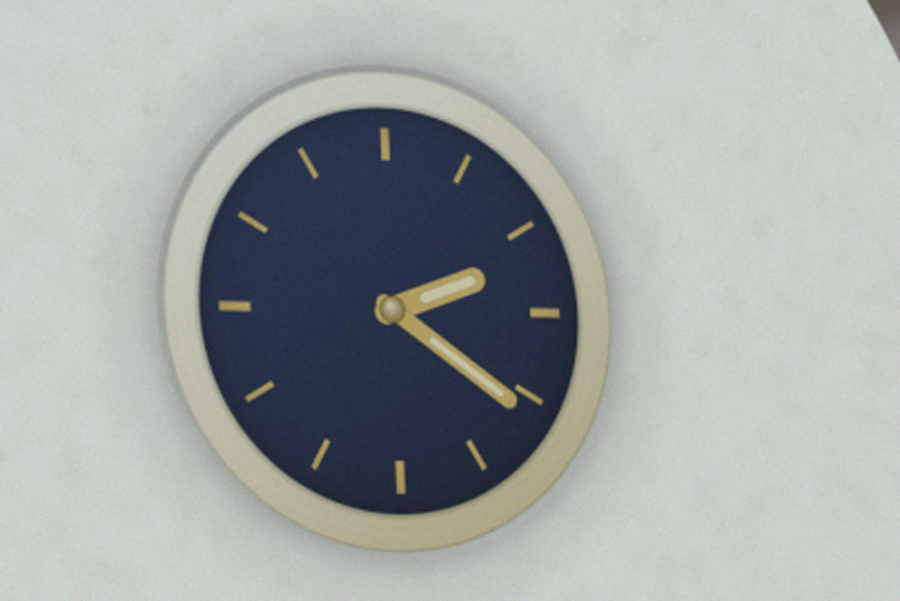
2:21
